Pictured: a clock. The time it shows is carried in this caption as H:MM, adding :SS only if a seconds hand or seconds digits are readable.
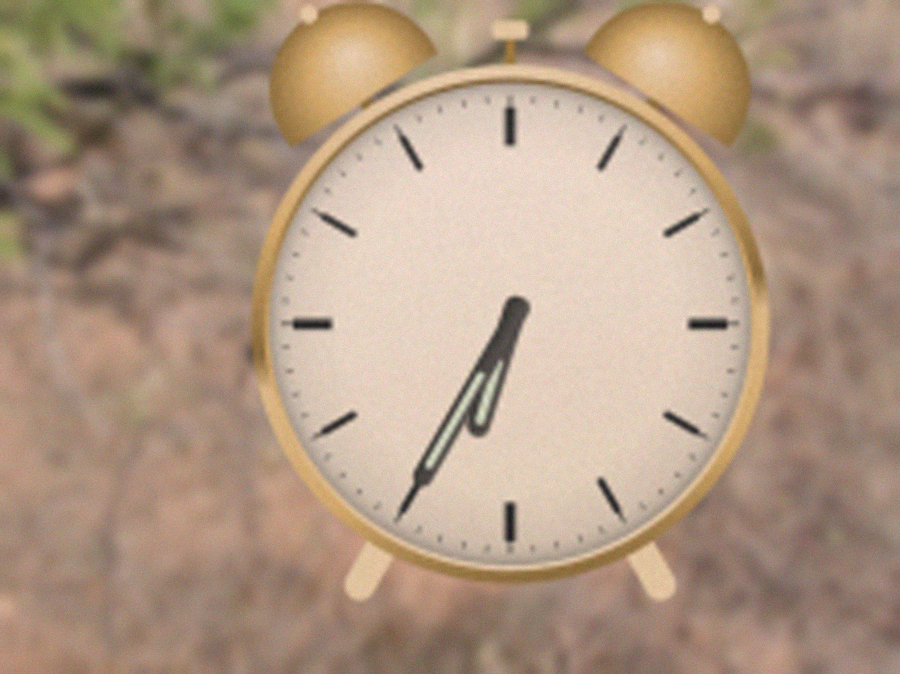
6:35
